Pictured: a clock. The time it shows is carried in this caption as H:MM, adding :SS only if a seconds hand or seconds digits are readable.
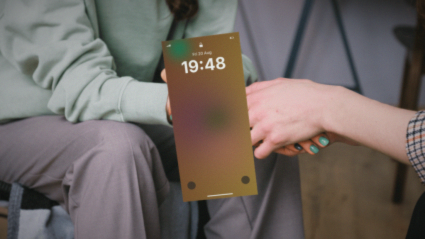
19:48
